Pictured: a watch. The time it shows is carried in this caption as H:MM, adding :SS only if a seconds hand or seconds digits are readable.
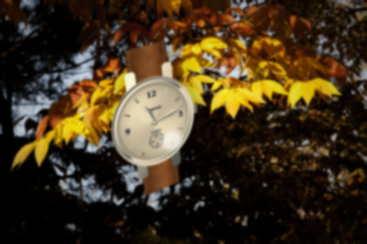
11:13
